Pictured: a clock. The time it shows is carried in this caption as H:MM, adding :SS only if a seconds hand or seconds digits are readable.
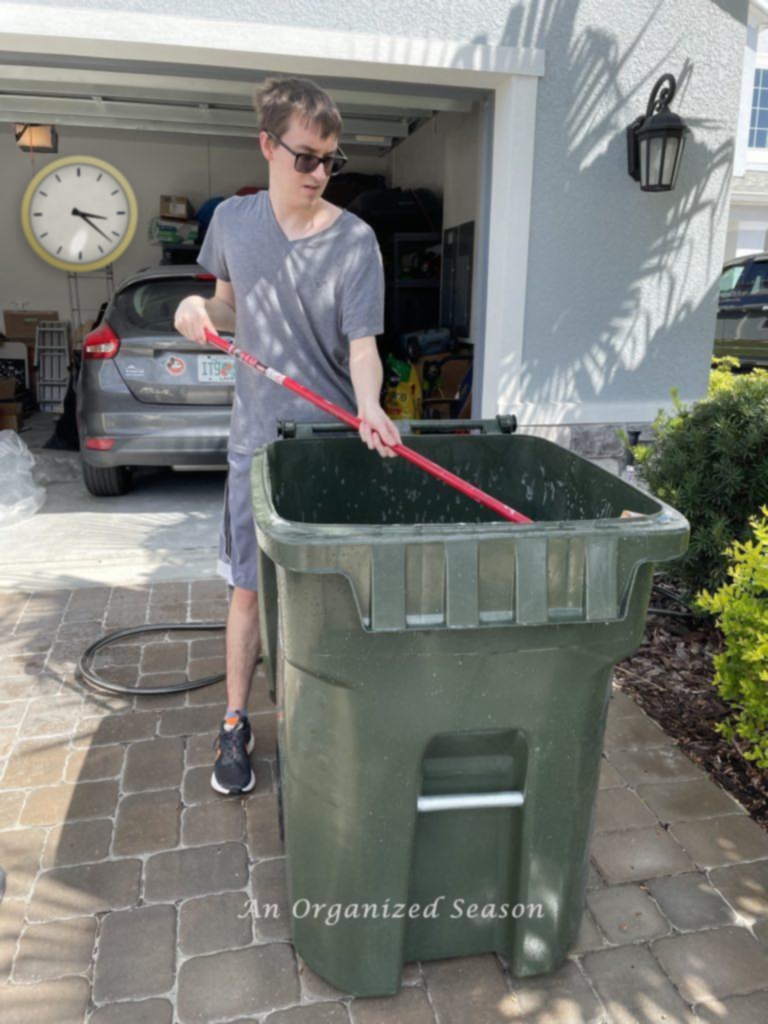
3:22
